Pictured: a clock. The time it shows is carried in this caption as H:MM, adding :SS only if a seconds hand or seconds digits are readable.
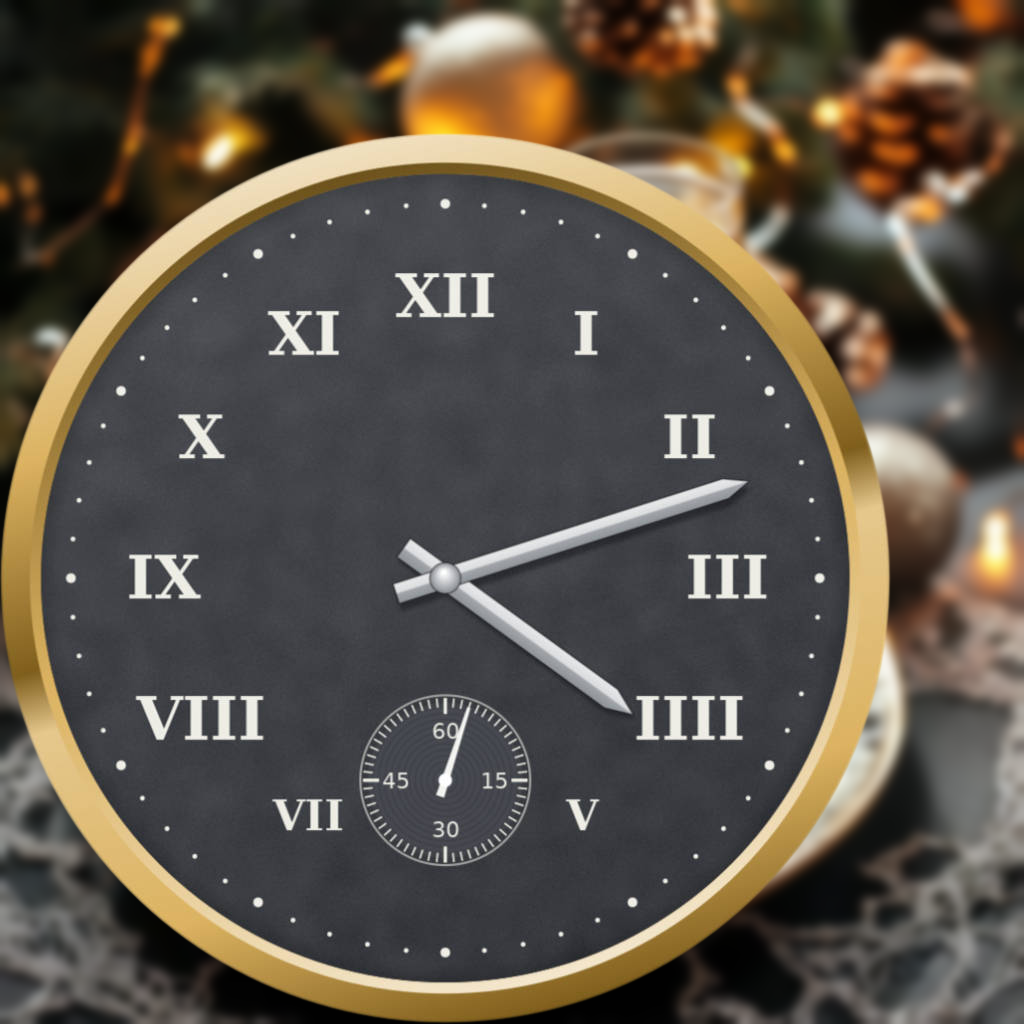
4:12:03
